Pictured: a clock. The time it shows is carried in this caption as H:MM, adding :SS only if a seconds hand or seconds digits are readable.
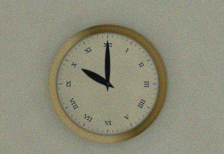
10:00
